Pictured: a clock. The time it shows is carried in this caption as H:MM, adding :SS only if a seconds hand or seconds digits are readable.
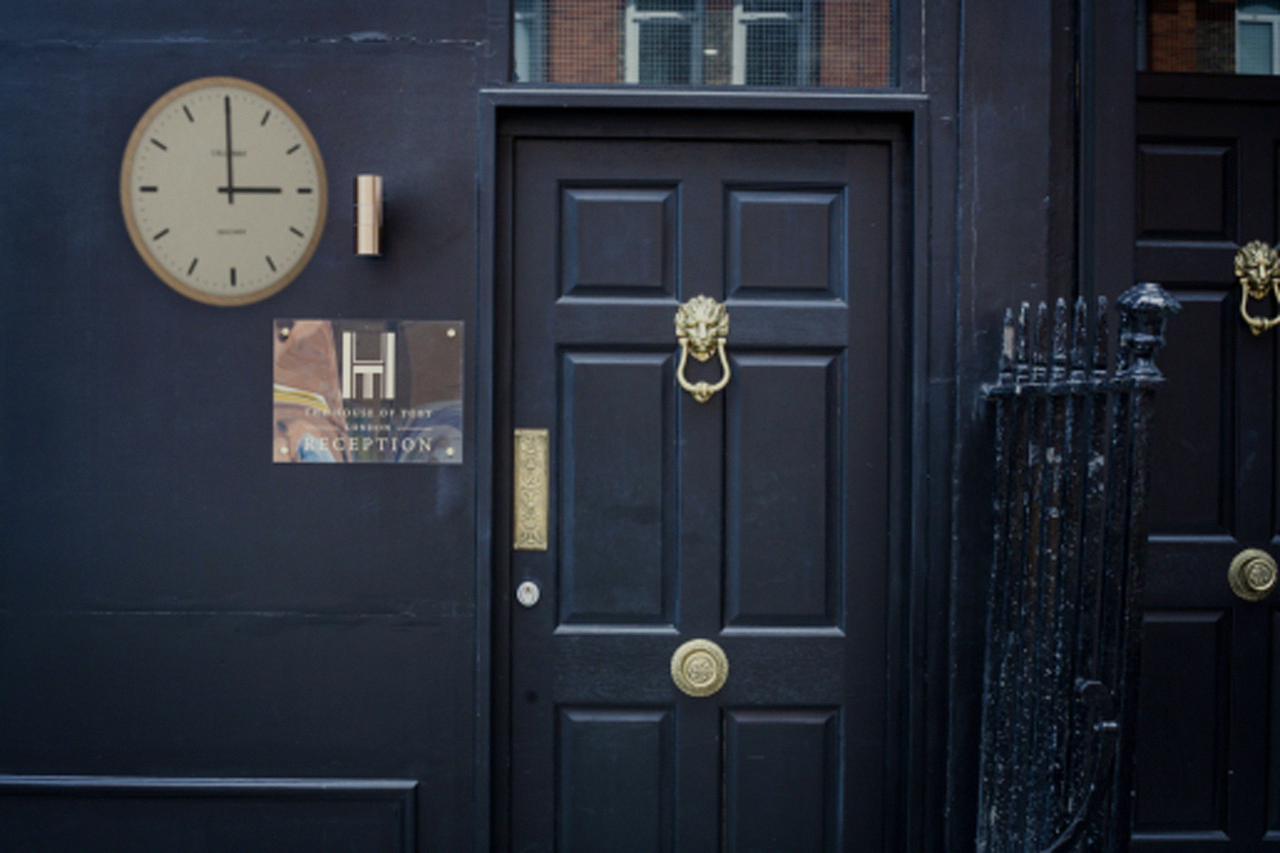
3:00
